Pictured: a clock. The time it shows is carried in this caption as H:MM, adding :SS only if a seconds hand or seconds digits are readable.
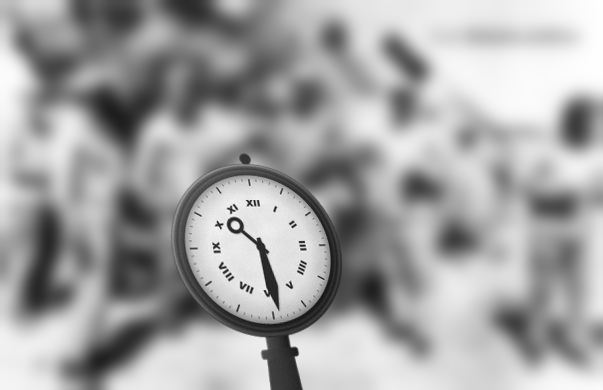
10:29
